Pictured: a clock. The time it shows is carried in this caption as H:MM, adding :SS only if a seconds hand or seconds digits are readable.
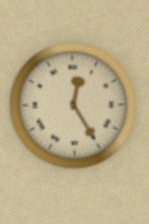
12:25
